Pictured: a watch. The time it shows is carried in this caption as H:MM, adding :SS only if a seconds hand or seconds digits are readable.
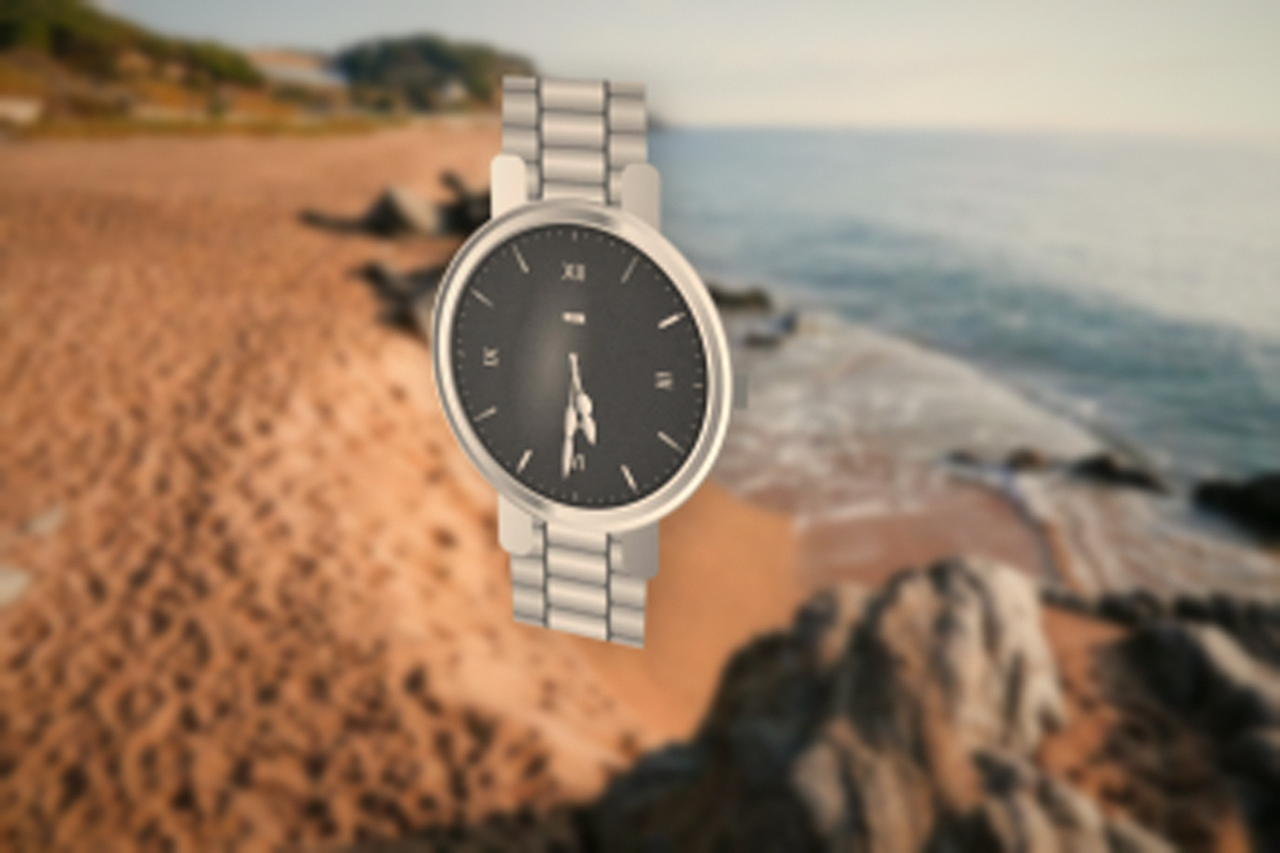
5:31
